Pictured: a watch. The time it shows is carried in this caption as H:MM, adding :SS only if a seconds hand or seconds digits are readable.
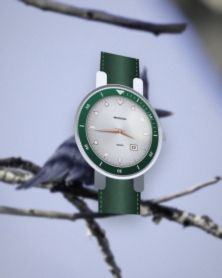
3:44
